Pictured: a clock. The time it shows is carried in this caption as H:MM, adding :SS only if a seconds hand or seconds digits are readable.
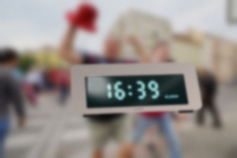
16:39
